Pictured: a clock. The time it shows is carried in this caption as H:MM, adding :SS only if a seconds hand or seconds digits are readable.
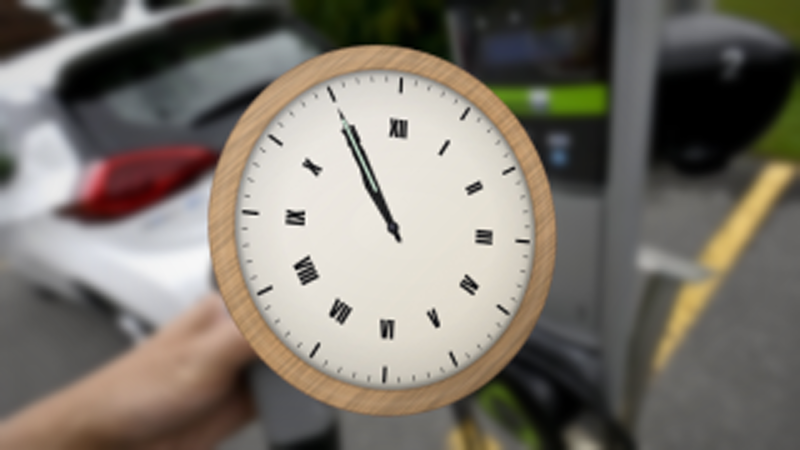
10:55
